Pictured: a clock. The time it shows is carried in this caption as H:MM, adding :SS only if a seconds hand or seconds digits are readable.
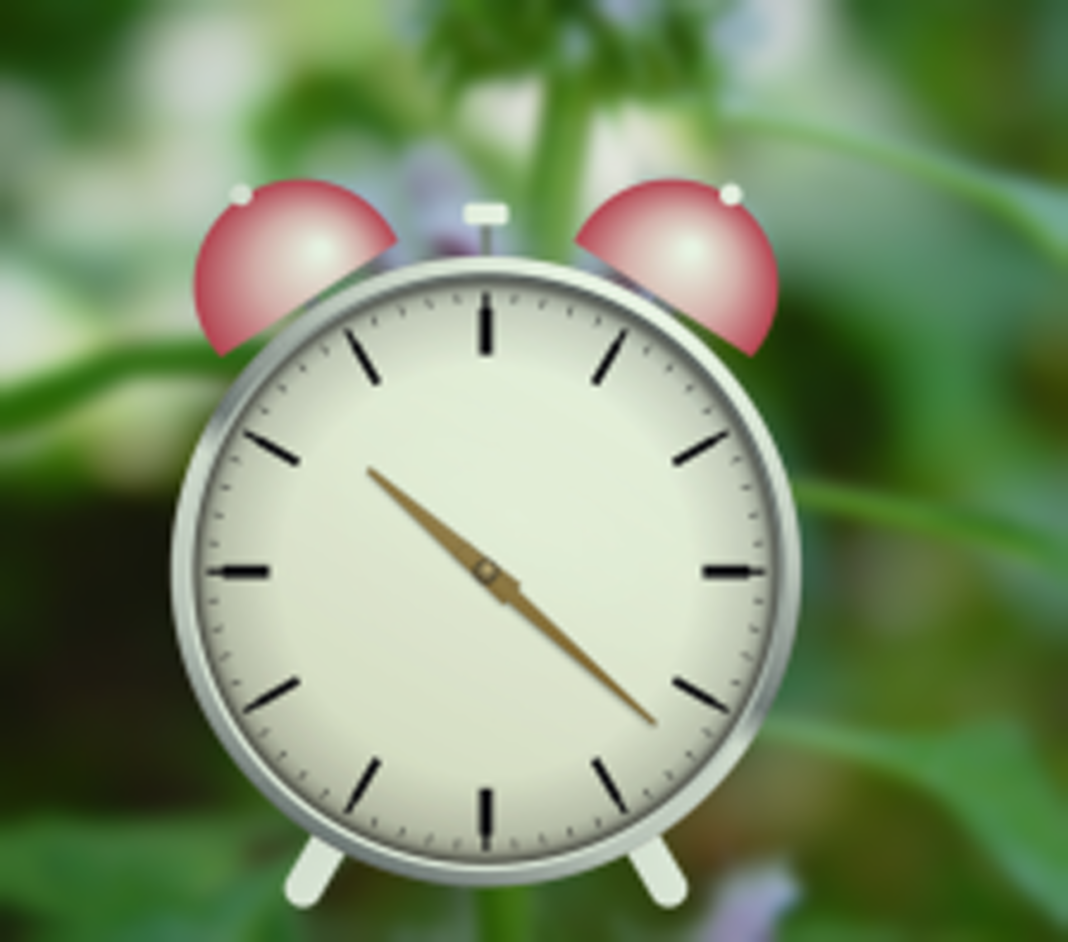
10:22
